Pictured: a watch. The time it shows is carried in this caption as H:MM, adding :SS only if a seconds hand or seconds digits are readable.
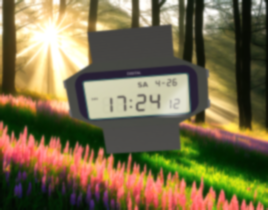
17:24:12
